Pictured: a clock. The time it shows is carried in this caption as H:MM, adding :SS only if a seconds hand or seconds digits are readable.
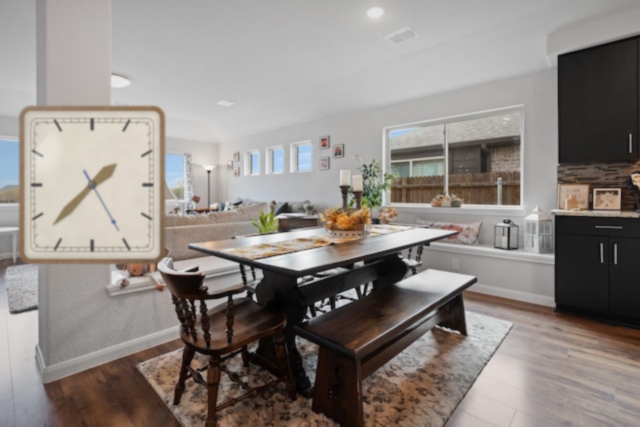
1:37:25
